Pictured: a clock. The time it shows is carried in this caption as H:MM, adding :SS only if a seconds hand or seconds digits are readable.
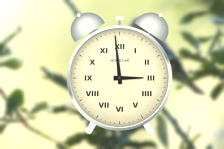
2:59
